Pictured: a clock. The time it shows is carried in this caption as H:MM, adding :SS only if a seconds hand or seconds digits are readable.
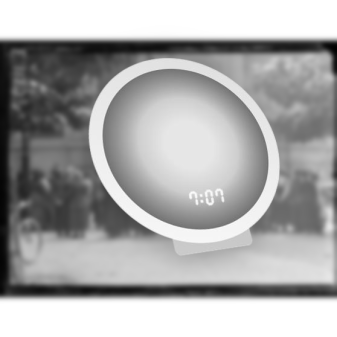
7:07
